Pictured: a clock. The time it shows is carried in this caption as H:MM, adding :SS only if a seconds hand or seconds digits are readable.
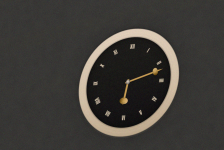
6:12
